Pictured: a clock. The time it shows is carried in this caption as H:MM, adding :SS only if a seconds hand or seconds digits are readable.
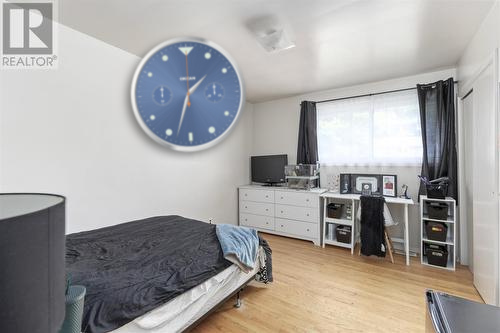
1:33
